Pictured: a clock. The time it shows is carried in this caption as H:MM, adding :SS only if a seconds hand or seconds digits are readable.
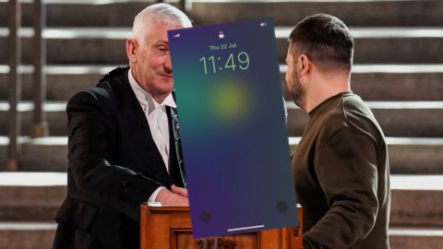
11:49
